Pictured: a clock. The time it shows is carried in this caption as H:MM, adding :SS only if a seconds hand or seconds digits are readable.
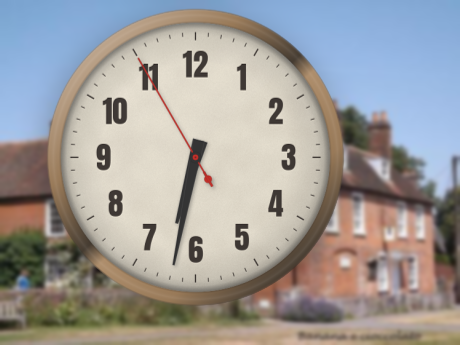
6:31:55
